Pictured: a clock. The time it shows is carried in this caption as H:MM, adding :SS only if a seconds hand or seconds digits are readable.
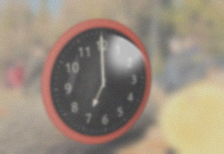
7:00
